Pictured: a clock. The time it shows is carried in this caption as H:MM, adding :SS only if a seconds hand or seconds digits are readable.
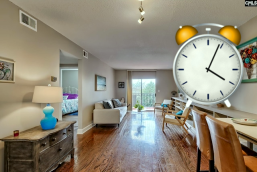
4:04
